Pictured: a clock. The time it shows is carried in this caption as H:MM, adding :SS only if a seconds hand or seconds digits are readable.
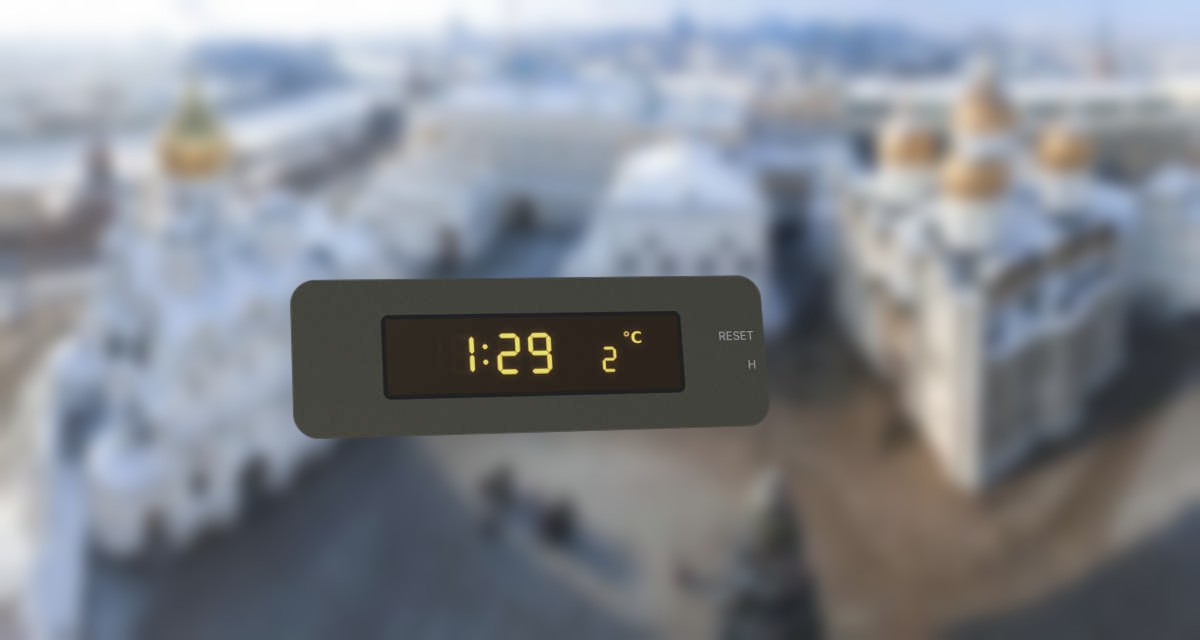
1:29
